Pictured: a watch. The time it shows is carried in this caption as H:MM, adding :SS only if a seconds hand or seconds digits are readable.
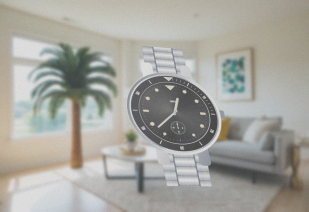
12:38
